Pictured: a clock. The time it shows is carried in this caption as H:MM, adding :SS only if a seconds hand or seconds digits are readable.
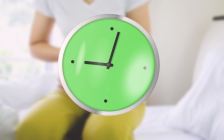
9:02
